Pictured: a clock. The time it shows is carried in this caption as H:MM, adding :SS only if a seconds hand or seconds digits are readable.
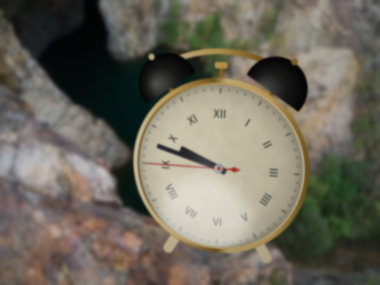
9:47:45
